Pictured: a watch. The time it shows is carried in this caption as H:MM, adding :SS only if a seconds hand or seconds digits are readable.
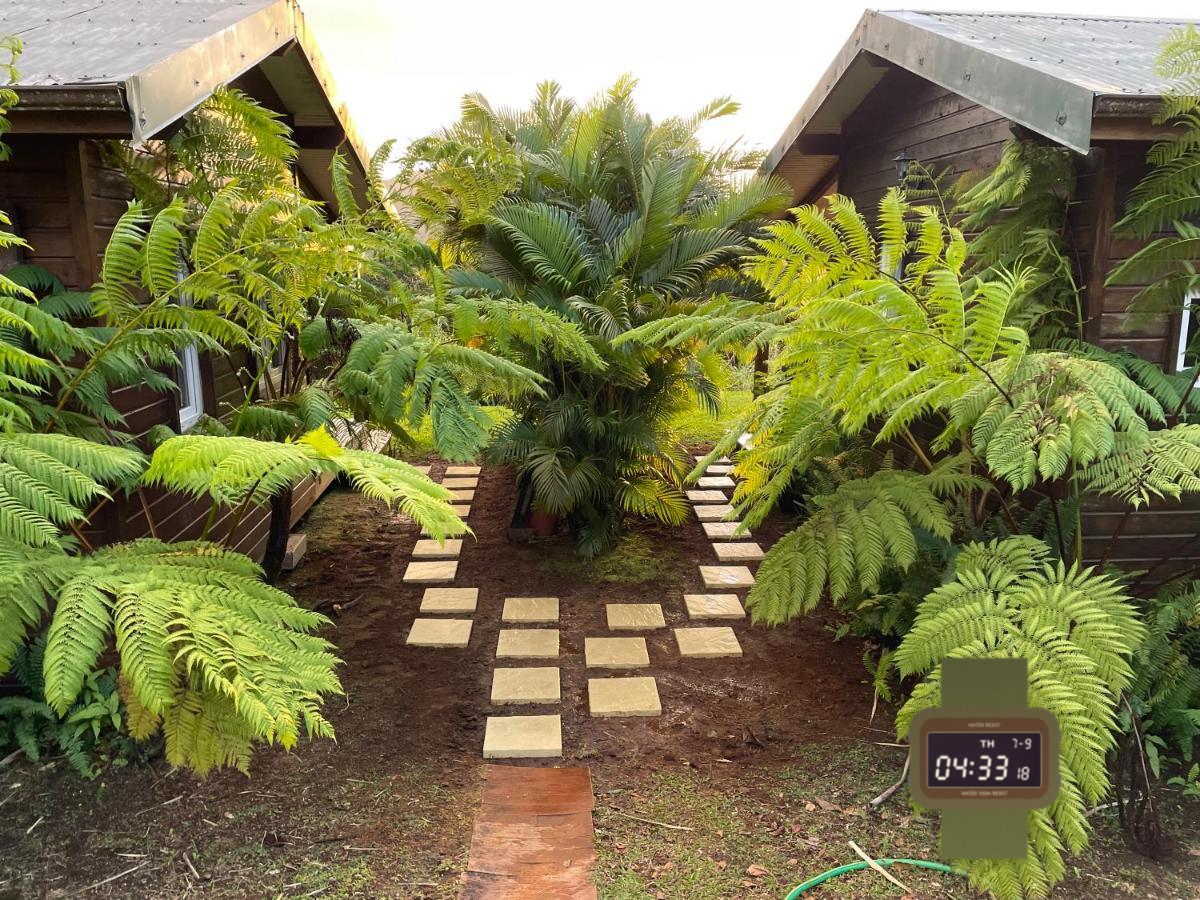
4:33:18
